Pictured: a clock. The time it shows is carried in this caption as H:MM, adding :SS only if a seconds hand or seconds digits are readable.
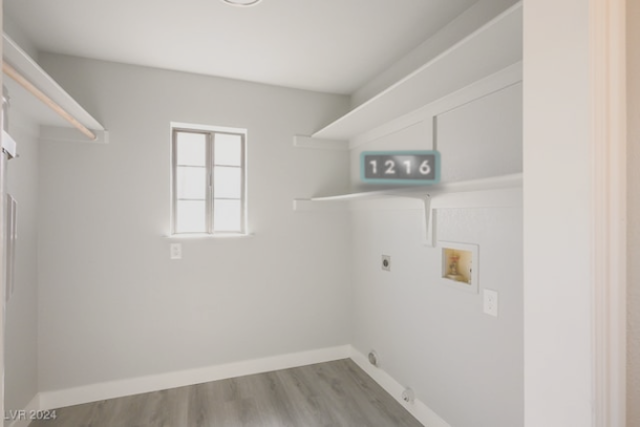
12:16
